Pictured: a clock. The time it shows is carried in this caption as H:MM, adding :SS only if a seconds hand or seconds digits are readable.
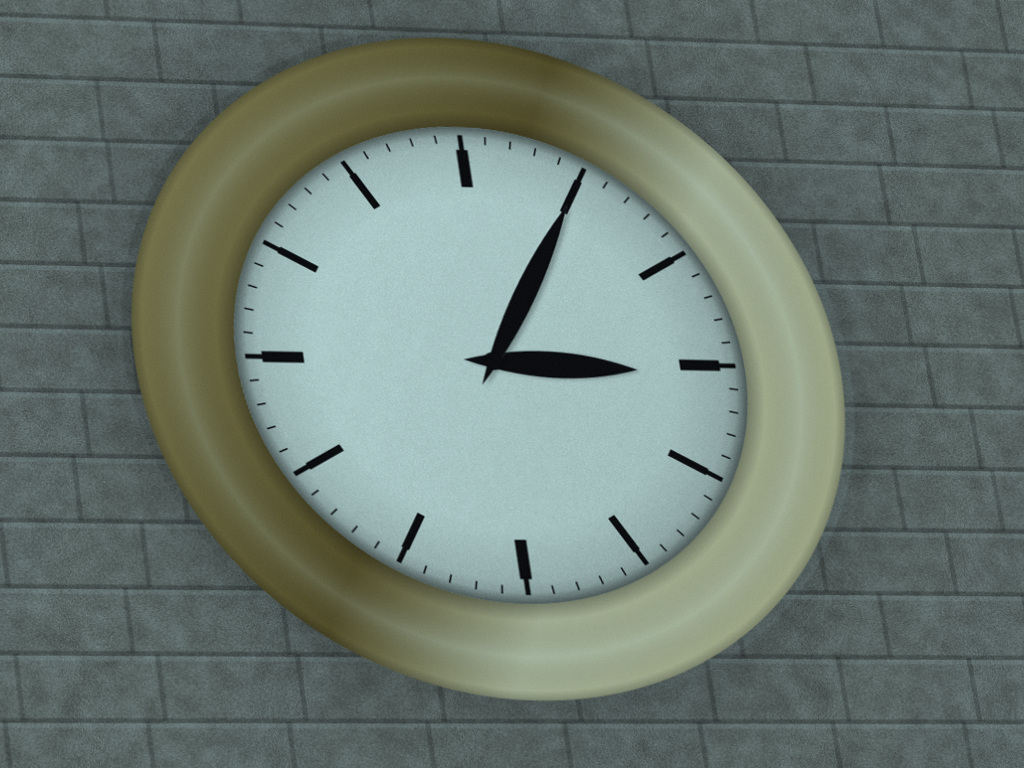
3:05
